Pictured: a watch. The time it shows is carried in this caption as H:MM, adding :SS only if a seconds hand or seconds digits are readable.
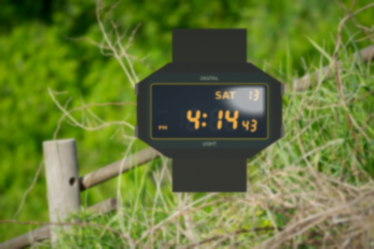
4:14:43
